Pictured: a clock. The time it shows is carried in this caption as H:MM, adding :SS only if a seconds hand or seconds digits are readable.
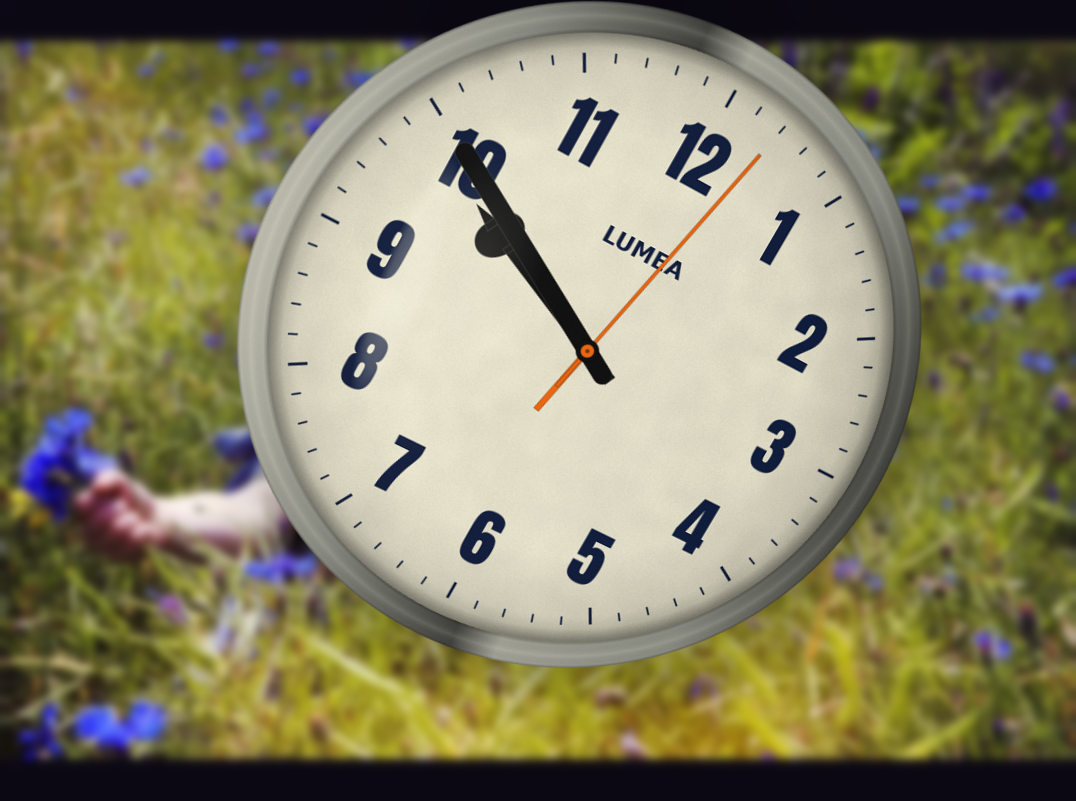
9:50:02
